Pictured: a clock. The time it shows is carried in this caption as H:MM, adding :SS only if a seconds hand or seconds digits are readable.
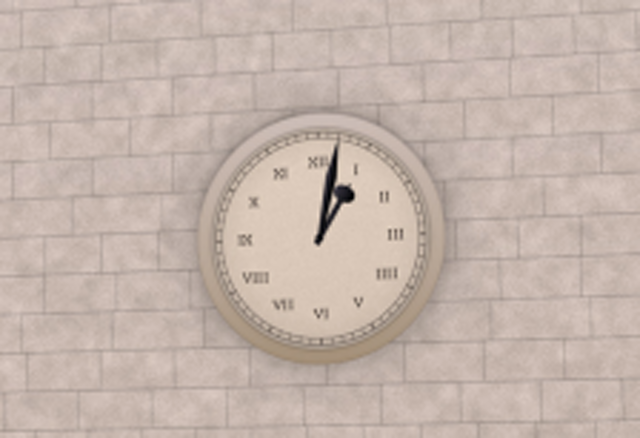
1:02
